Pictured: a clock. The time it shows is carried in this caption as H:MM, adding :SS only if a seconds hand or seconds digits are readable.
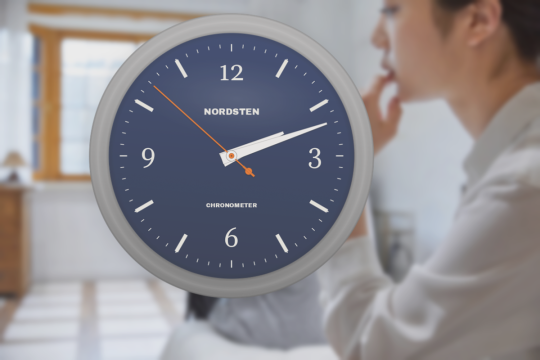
2:11:52
